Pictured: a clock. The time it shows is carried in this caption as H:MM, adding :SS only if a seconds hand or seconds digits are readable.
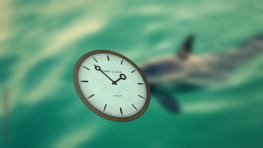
1:53
